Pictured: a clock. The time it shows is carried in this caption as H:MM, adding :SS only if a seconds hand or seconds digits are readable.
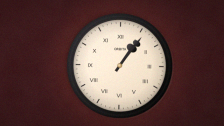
1:06
